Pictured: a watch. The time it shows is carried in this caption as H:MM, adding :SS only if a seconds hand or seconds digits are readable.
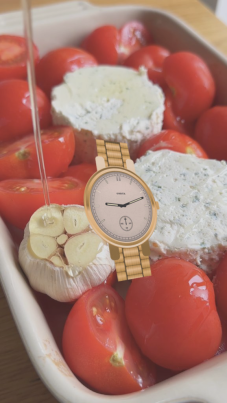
9:12
